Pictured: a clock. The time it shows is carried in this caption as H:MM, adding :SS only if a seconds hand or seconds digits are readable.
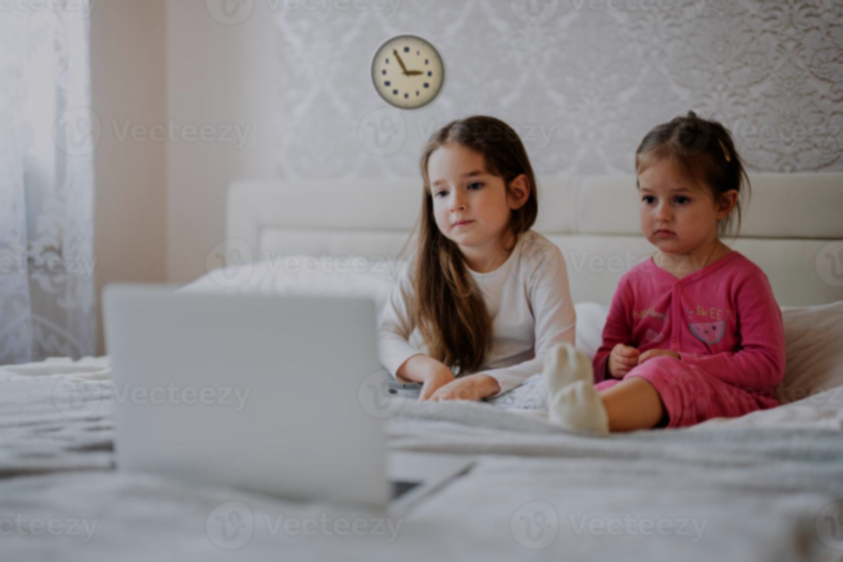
2:55
